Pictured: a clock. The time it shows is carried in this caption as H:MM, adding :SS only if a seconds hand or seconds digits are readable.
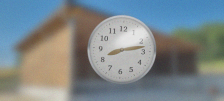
8:13
